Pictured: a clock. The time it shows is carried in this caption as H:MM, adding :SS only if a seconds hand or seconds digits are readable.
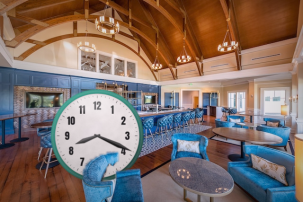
8:19
